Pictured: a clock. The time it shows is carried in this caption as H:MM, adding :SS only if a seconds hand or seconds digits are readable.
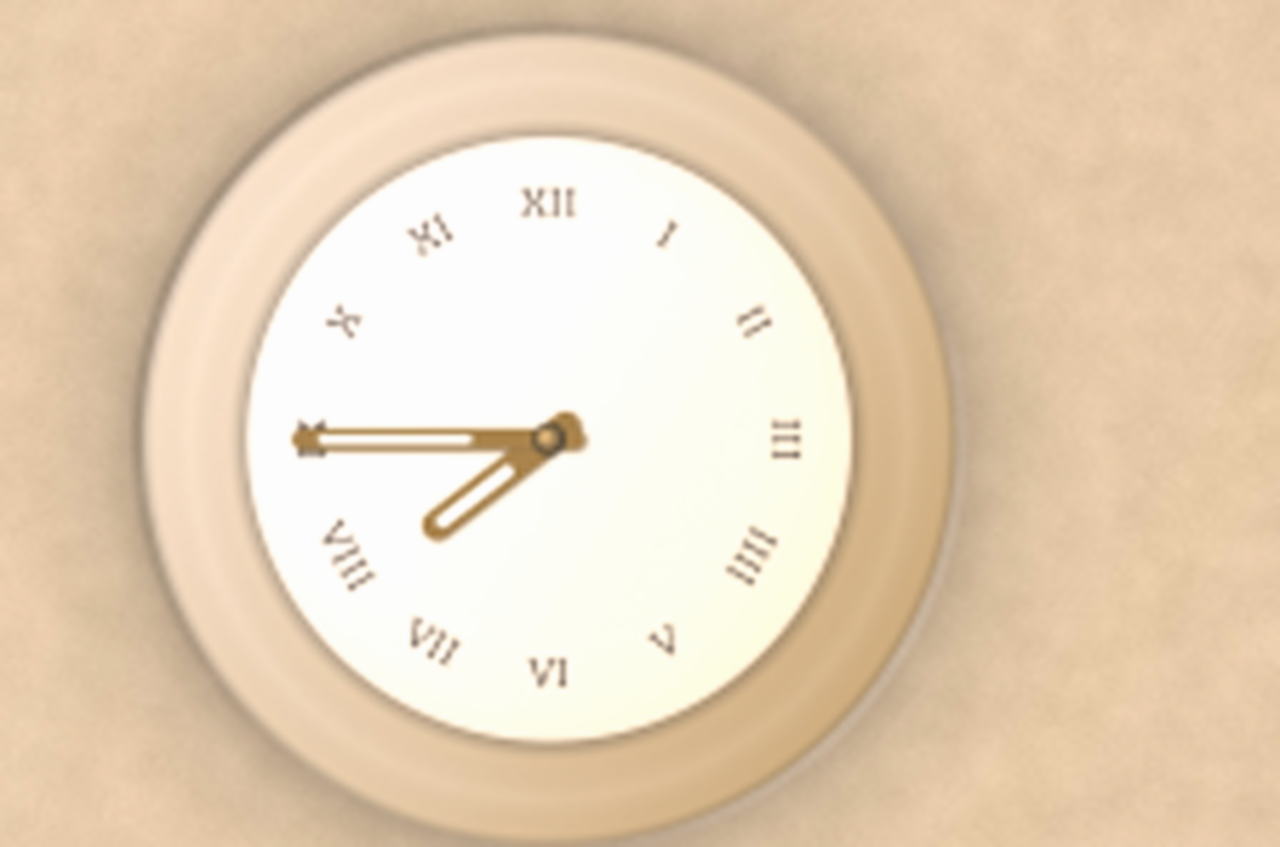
7:45
